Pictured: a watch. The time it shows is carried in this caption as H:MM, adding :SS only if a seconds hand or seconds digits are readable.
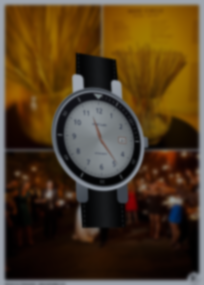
11:24
